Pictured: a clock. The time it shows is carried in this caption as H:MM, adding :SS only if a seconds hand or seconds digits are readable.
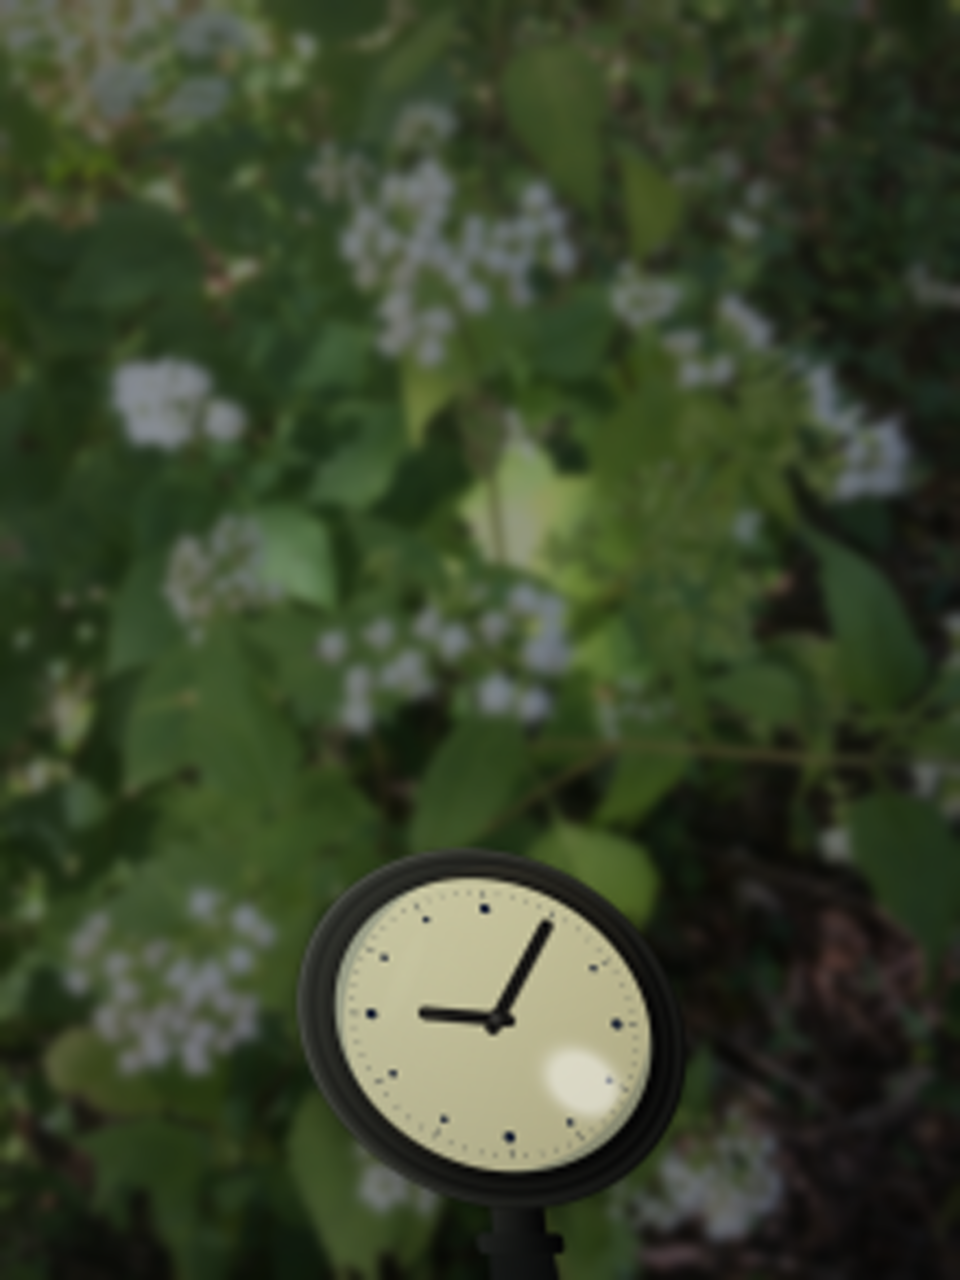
9:05
